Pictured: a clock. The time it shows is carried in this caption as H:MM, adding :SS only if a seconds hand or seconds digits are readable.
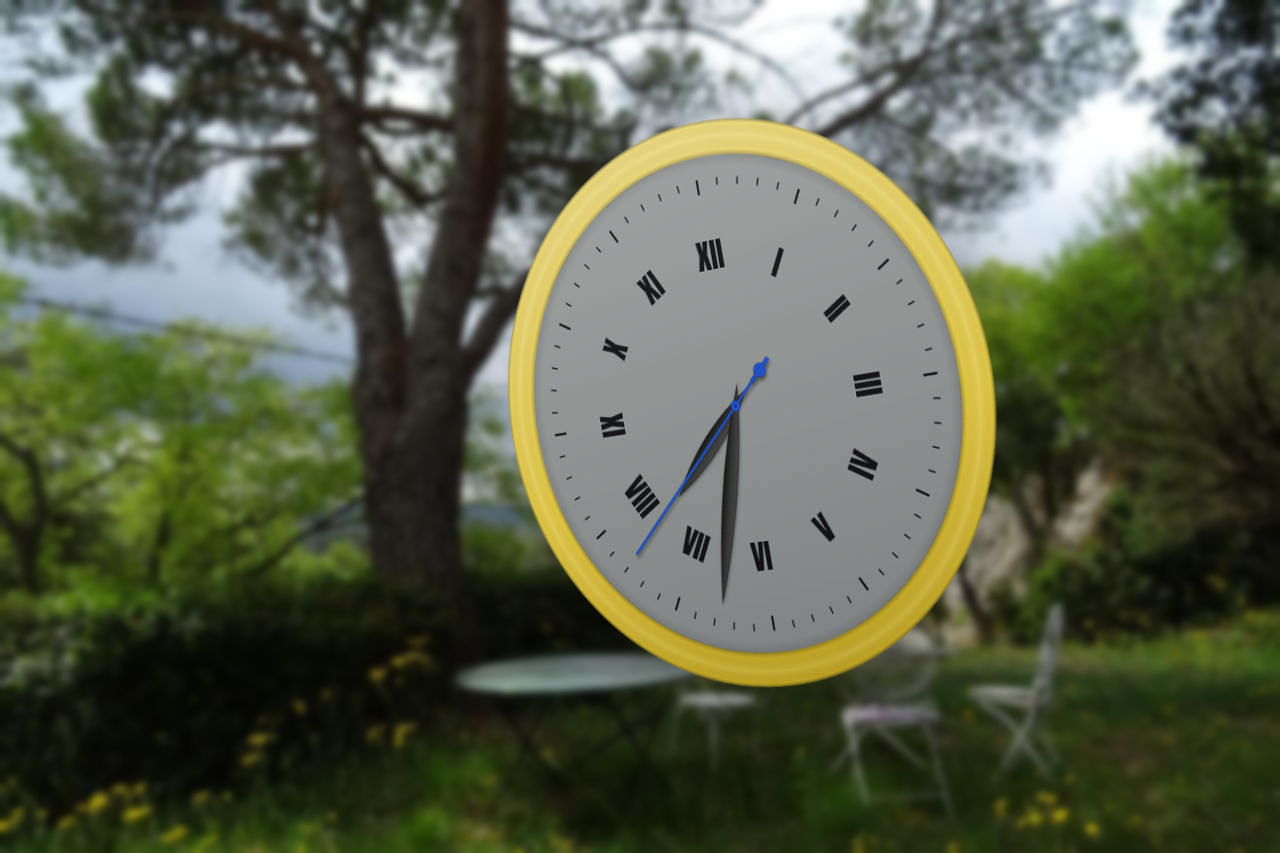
7:32:38
